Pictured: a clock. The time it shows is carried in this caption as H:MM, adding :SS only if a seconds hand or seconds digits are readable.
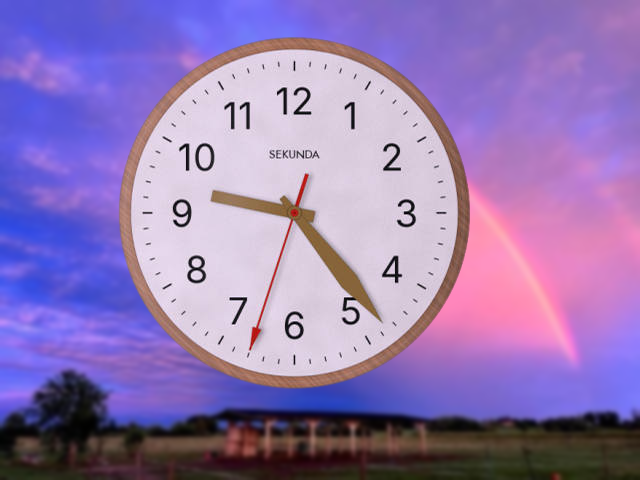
9:23:33
